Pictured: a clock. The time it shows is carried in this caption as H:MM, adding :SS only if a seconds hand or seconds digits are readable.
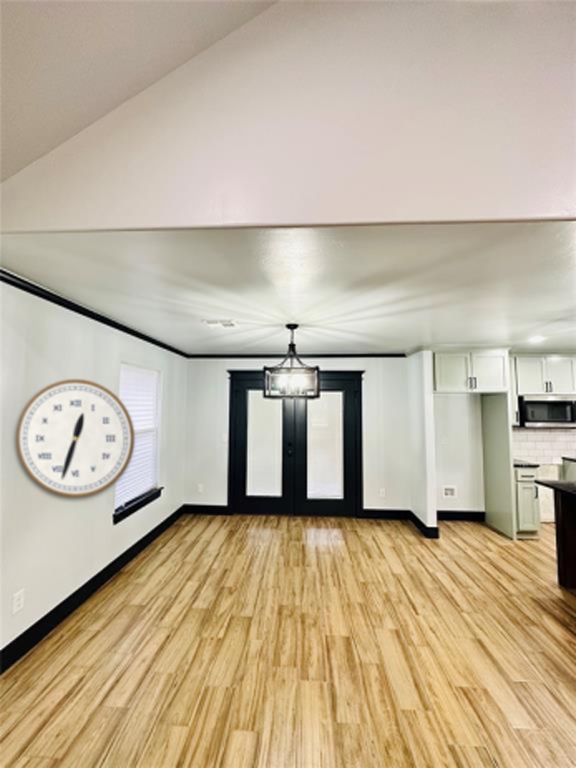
12:33
